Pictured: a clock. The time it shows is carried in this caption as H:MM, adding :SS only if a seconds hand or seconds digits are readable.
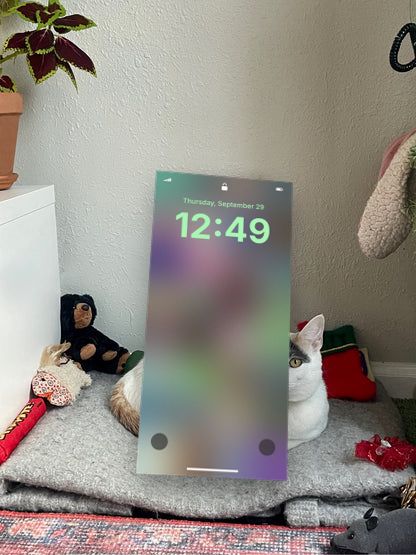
12:49
